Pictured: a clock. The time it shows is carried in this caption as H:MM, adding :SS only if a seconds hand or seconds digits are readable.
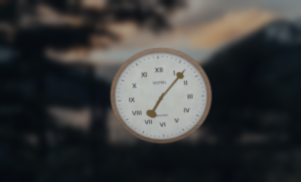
7:07
